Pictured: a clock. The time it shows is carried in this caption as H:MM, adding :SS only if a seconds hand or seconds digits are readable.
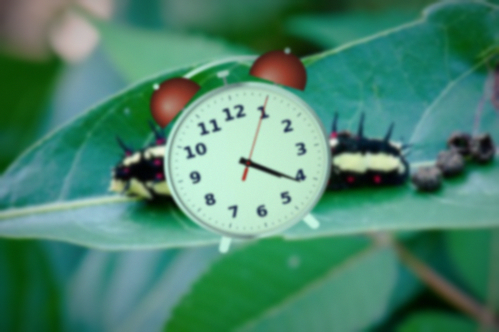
4:21:05
